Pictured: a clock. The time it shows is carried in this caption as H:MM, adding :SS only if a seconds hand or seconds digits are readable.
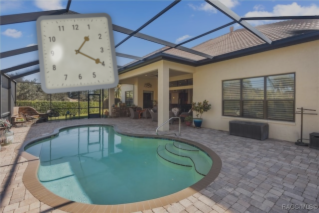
1:20
